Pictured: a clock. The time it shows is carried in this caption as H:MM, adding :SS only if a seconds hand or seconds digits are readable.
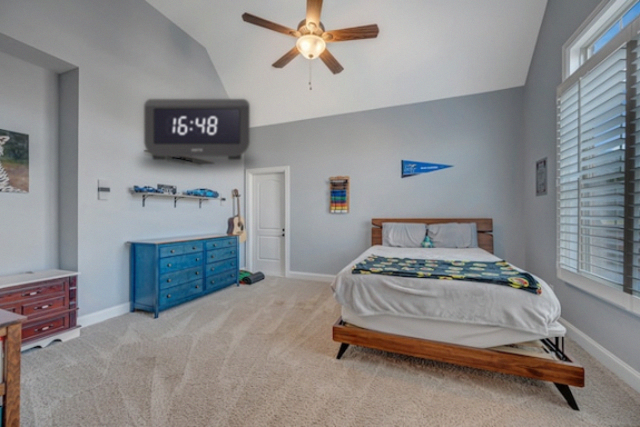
16:48
